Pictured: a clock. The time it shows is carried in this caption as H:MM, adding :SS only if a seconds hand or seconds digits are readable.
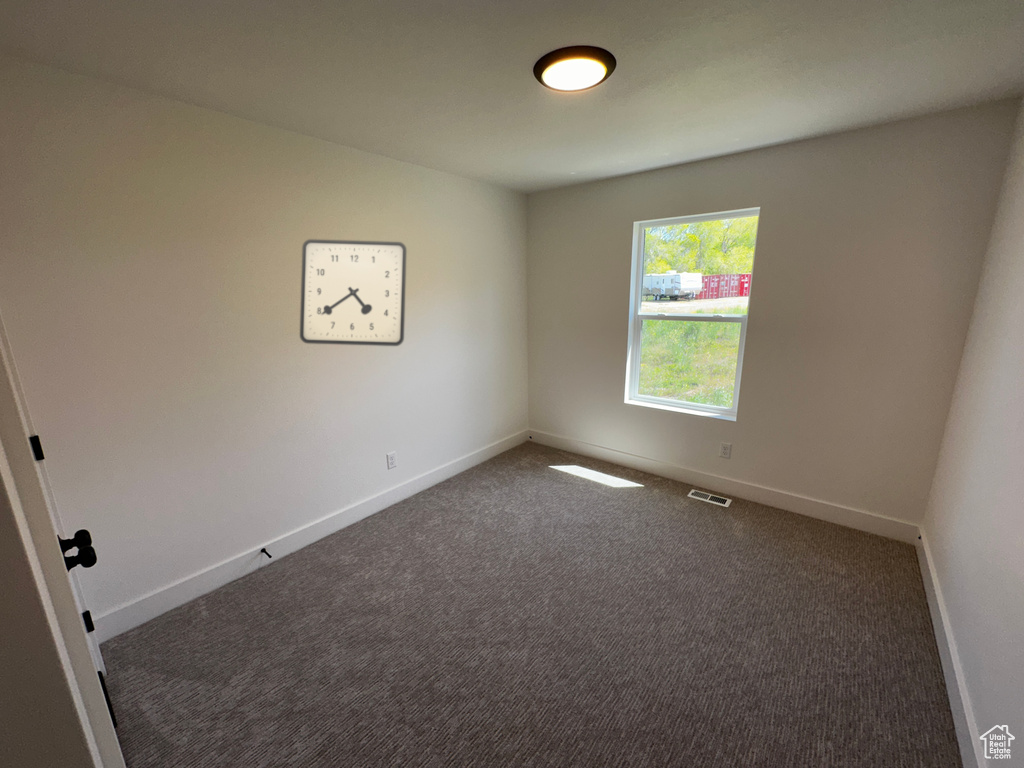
4:39
